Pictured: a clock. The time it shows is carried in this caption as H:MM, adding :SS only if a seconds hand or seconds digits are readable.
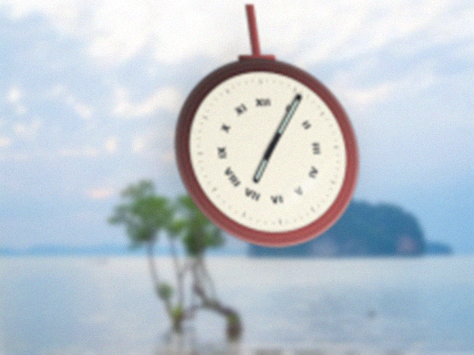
7:06
